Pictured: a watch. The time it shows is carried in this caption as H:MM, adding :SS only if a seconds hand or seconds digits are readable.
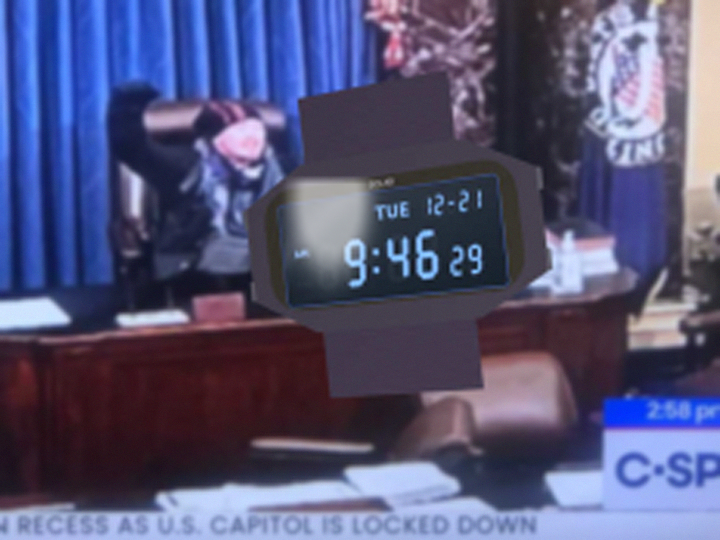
9:46:29
